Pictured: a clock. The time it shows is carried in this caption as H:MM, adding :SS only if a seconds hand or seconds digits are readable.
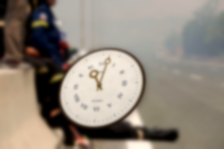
11:02
